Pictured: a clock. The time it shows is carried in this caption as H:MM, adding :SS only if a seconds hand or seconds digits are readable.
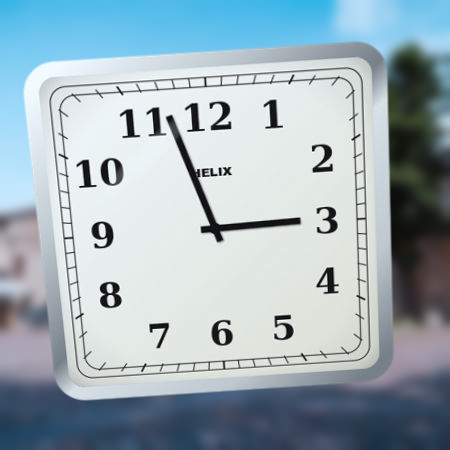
2:57
